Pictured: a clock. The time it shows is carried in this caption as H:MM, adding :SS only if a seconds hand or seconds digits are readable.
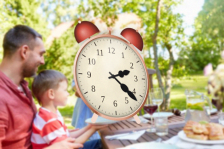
2:22
